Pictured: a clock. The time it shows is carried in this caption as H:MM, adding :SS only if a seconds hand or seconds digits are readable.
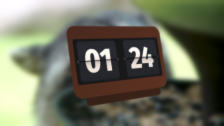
1:24
